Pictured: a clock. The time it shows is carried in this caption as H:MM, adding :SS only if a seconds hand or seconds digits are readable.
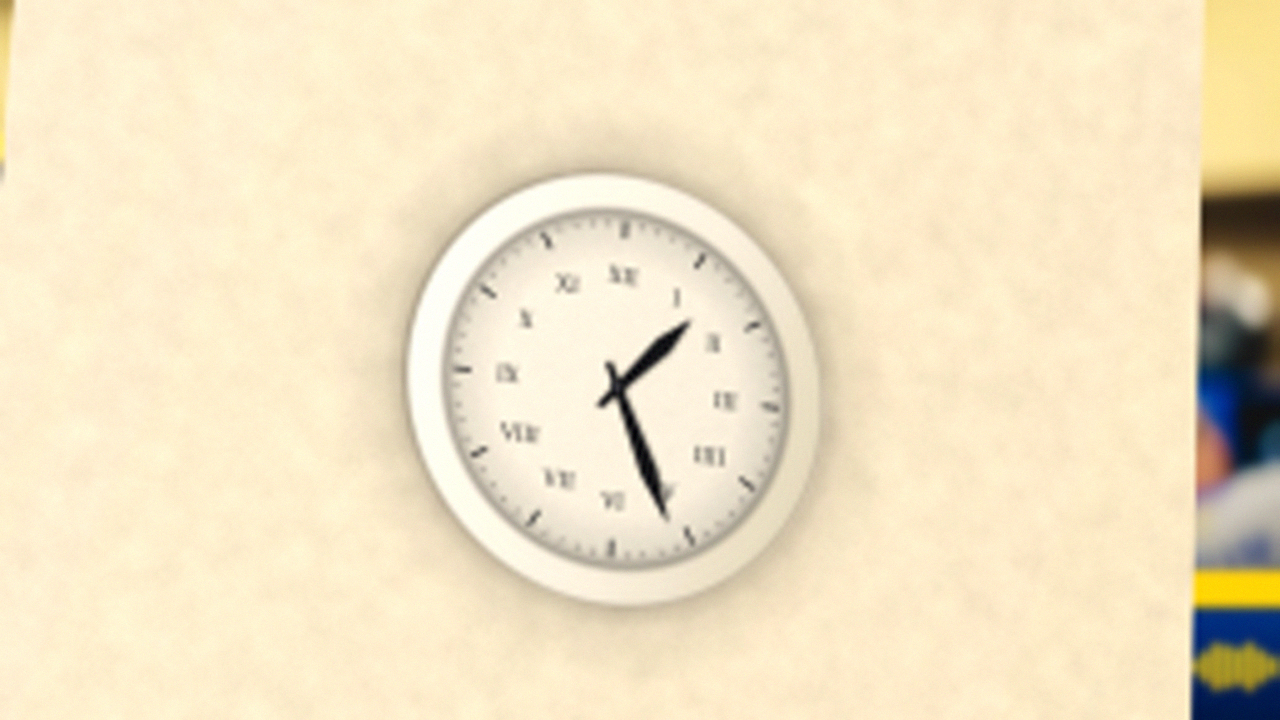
1:26
